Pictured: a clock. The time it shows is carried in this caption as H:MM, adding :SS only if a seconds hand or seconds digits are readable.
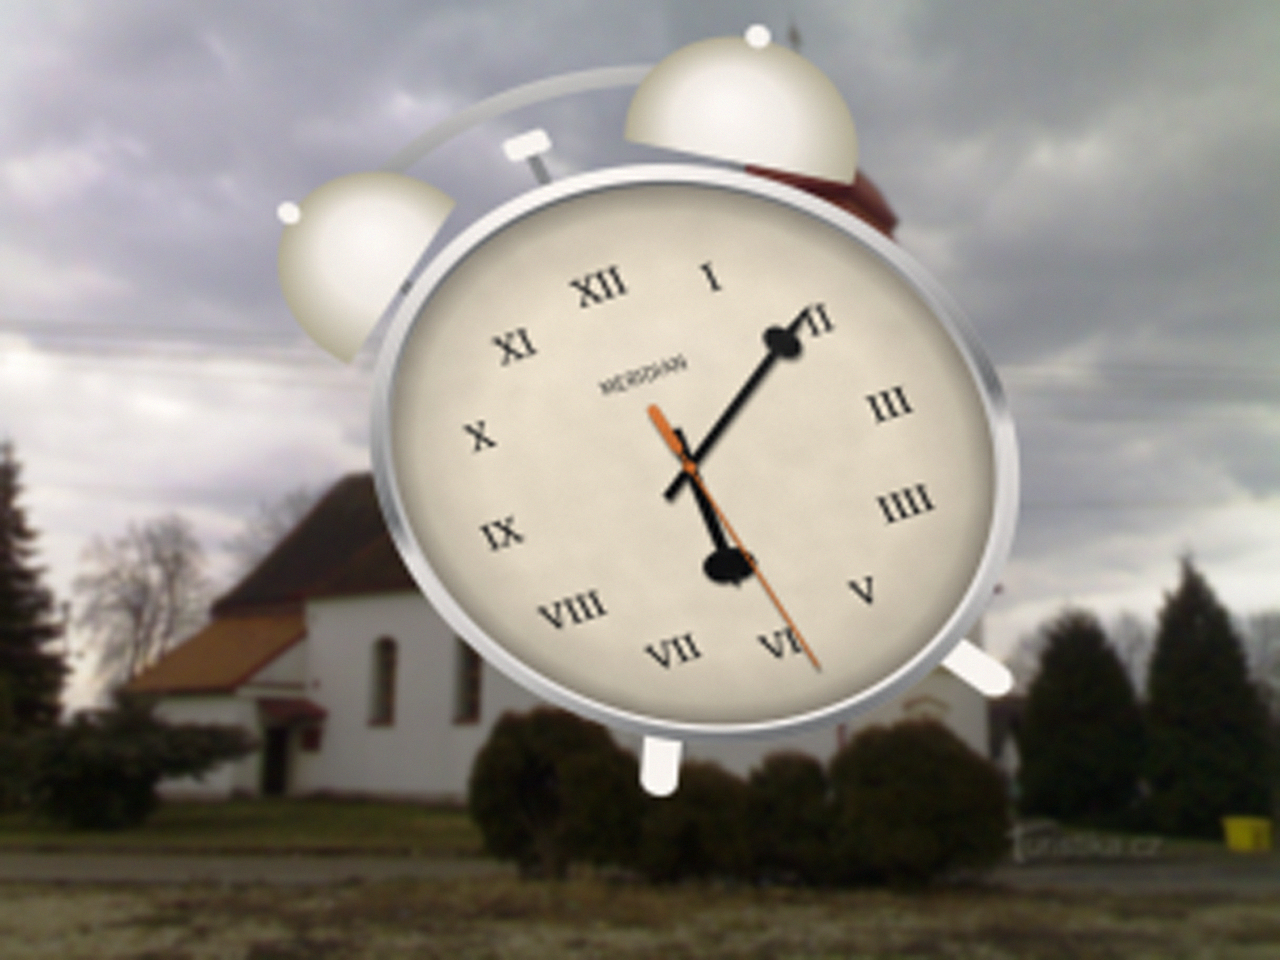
6:09:29
